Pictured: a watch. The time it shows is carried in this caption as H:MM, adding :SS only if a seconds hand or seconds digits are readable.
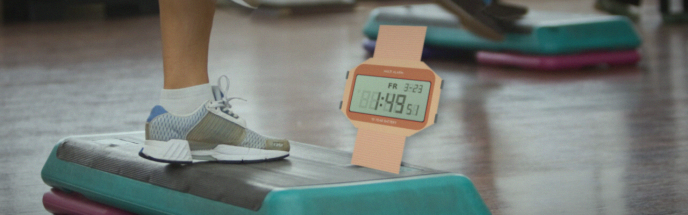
1:49:51
